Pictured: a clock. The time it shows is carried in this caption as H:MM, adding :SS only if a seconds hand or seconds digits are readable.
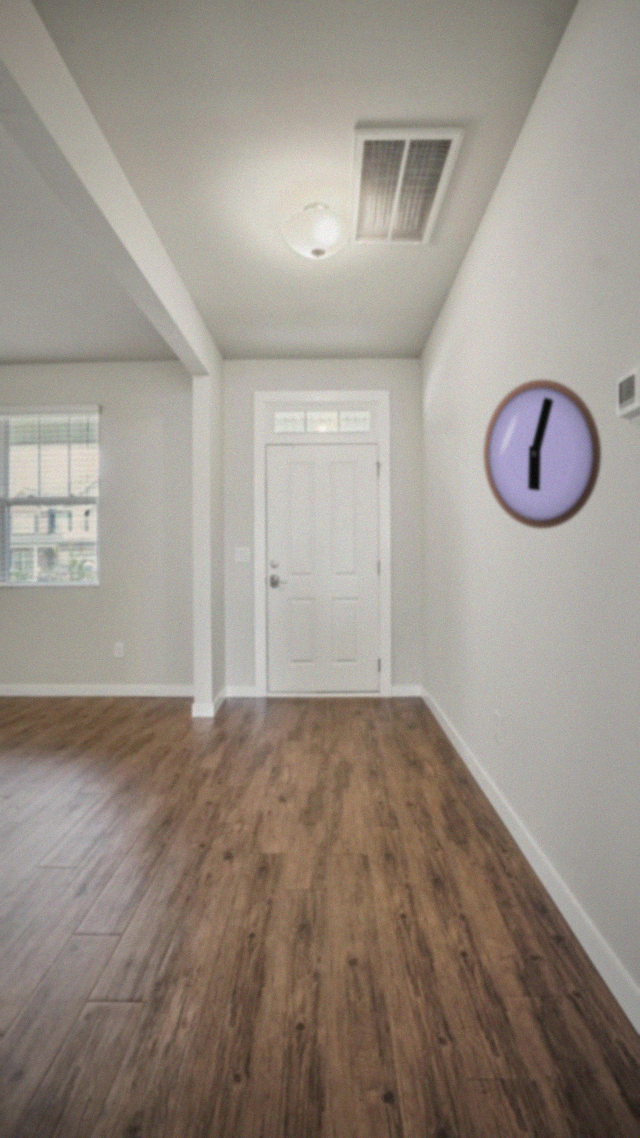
6:03
